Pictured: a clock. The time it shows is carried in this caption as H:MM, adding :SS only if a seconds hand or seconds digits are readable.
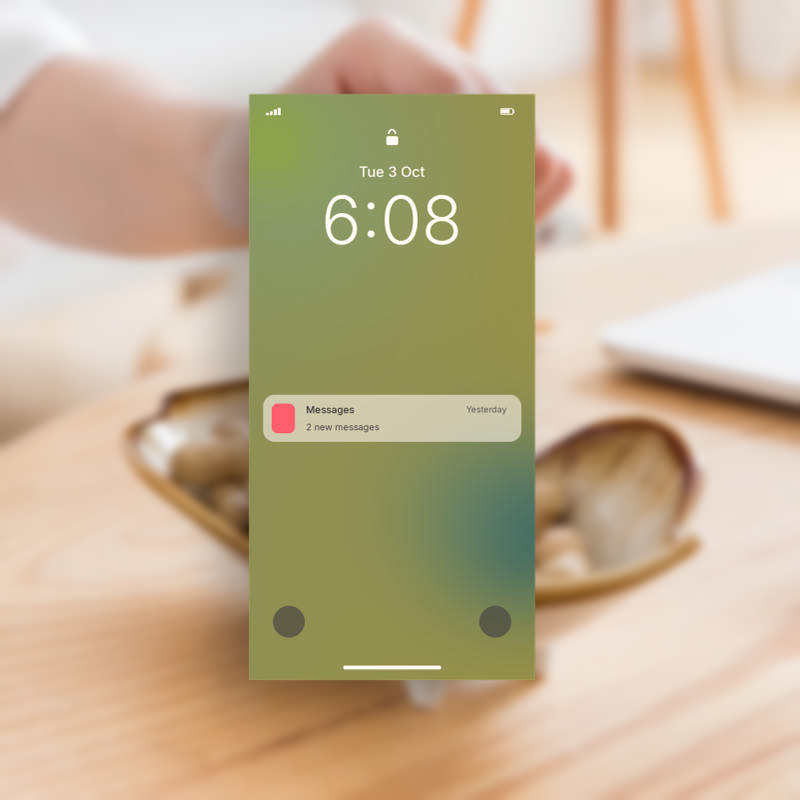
6:08
